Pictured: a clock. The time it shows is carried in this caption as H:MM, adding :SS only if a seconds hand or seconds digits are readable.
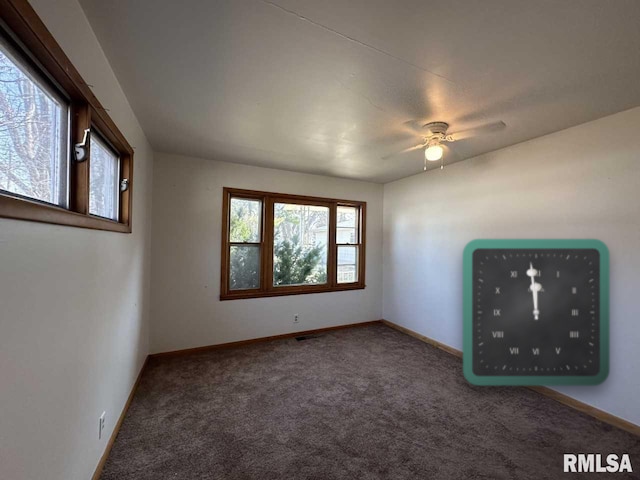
11:59
